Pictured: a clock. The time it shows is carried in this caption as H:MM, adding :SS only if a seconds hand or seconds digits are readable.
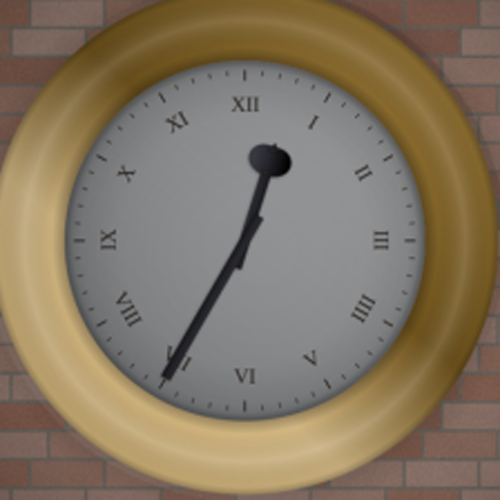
12:35
